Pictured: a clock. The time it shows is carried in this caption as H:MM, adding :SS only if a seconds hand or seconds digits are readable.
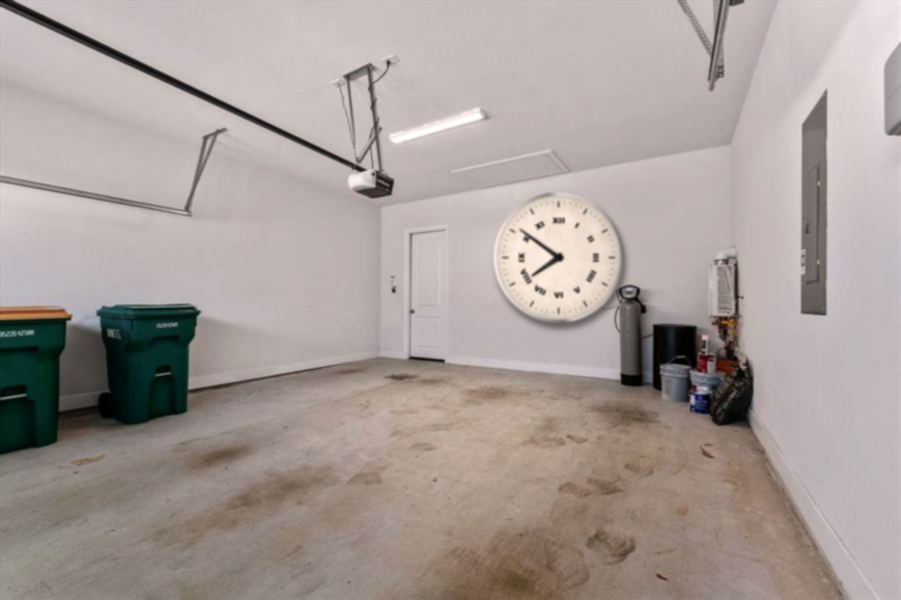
7:51
